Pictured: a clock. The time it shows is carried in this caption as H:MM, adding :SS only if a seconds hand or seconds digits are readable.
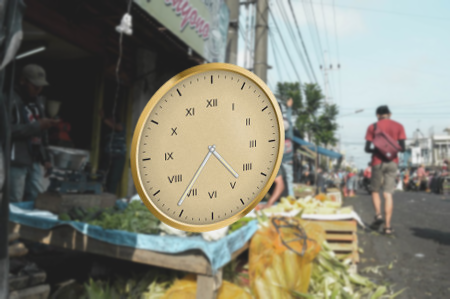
4:36
